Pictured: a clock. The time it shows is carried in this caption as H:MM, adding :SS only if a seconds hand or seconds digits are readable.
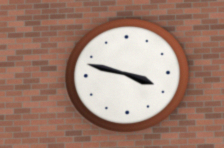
3:48
